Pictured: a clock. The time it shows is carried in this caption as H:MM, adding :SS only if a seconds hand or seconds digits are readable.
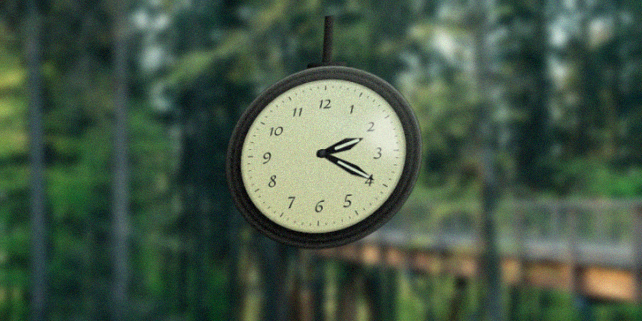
2:20
